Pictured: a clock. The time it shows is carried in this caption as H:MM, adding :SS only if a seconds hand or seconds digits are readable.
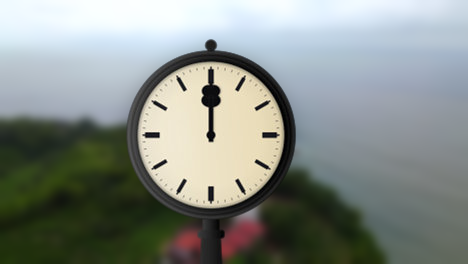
12:00
